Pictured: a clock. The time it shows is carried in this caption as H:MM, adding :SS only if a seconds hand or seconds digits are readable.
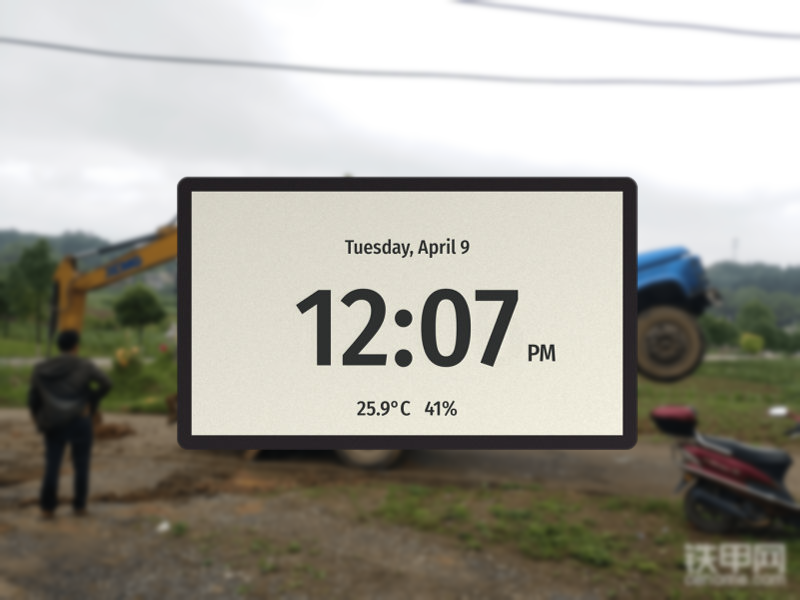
12:07
